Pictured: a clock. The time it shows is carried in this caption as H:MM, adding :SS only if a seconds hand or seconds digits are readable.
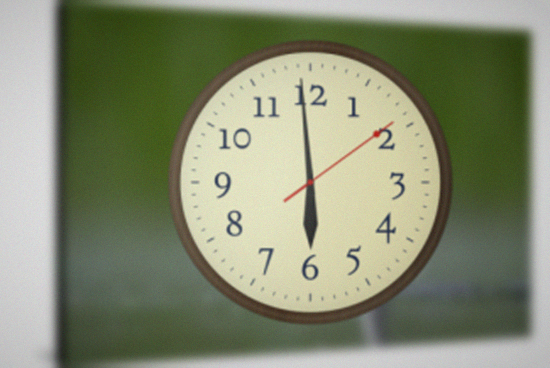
5:59:09
